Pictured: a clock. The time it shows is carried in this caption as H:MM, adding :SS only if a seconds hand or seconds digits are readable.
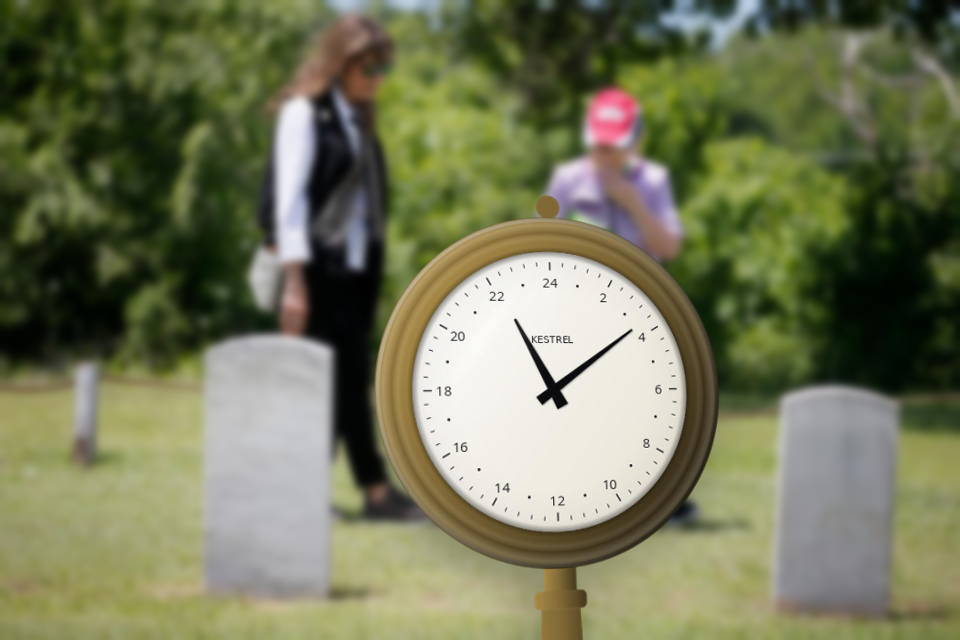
22:09
